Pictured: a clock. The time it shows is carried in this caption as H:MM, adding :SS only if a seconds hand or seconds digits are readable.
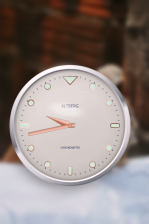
9:43
